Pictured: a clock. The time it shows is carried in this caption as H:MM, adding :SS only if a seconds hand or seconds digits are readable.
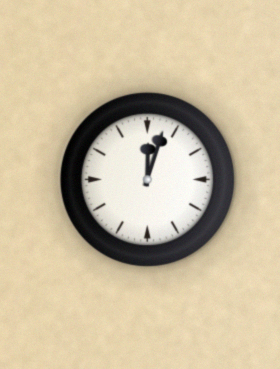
12:03
